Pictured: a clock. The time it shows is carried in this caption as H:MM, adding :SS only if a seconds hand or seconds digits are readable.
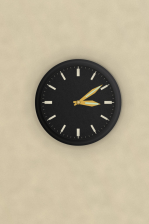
3:09
